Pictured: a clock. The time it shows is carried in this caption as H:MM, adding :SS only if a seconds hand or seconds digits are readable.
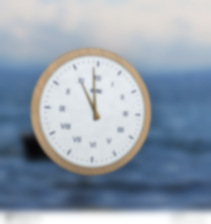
10:59
